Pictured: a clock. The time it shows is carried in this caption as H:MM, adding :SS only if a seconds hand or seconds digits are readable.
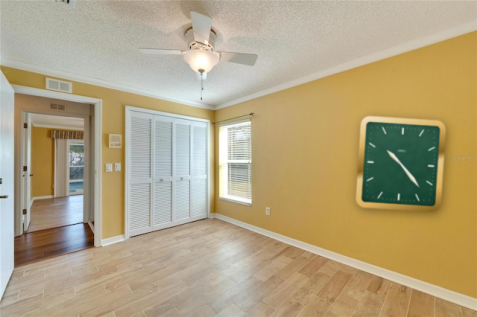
10:23
